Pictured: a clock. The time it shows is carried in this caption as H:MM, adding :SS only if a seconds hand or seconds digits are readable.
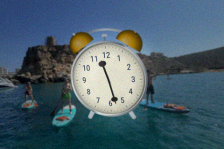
11:28
